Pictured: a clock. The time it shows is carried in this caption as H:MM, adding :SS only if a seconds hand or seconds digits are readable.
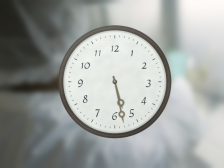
5:28
